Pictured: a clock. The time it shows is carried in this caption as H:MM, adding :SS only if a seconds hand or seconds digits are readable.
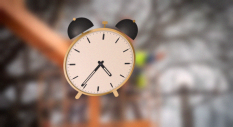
4:36
